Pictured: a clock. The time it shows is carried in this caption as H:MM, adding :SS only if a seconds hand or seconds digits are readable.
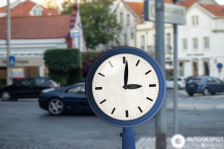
3:01
